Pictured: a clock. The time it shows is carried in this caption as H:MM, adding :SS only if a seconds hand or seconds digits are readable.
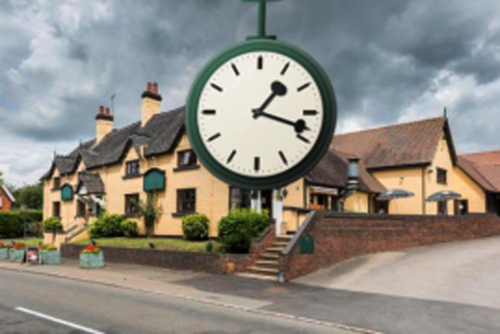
1:18
